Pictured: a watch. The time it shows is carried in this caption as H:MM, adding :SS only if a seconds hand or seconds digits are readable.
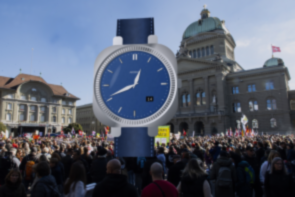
12:41
